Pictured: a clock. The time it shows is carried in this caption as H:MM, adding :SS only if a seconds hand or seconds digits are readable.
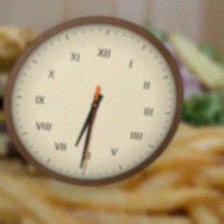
6:30:30
